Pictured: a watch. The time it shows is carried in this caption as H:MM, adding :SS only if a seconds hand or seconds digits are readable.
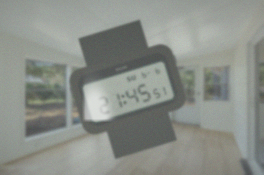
21:45
